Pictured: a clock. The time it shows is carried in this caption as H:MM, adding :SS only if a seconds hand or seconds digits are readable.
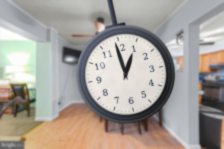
12:59
